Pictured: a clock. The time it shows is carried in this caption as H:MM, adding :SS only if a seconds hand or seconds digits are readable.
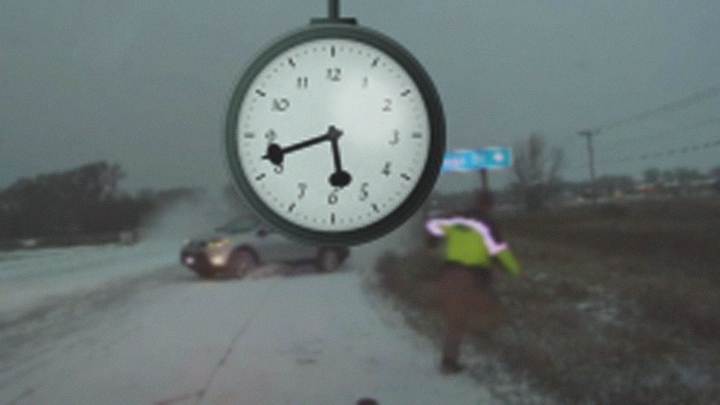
5:42
